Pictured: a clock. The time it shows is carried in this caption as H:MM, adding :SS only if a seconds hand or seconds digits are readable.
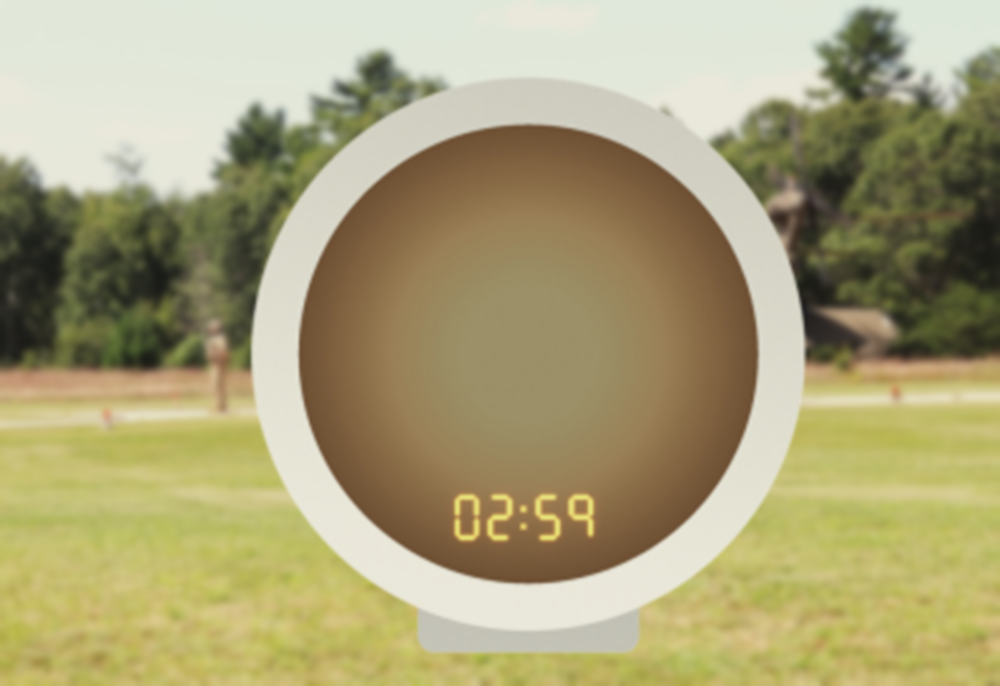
2:59
